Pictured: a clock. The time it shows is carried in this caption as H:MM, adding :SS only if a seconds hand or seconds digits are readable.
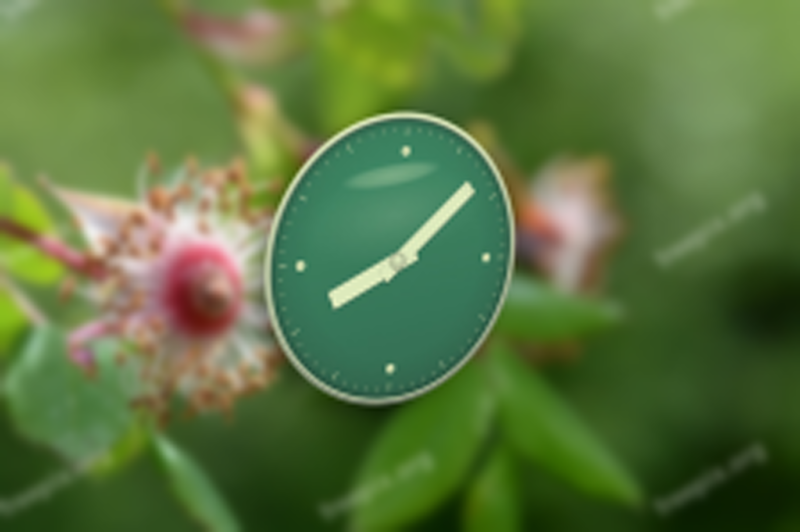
8:08
